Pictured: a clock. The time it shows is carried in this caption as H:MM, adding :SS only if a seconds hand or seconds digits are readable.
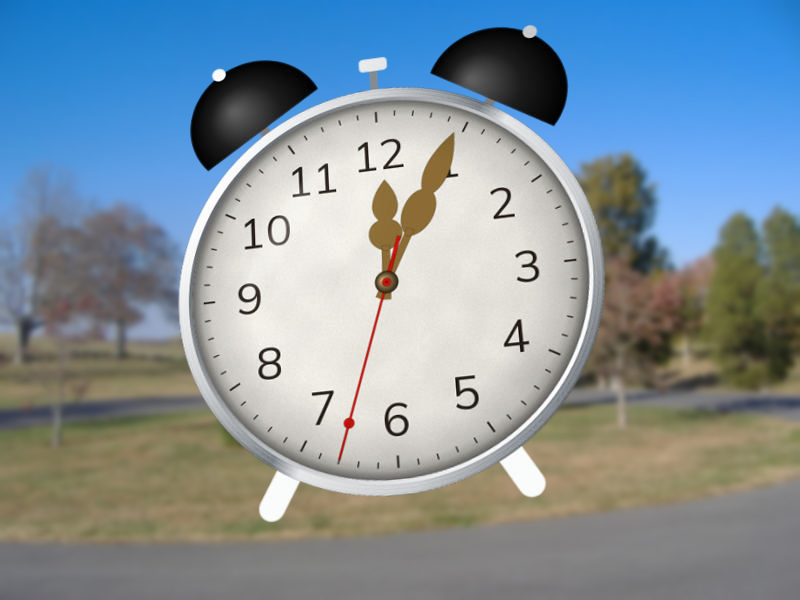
12:04:33
